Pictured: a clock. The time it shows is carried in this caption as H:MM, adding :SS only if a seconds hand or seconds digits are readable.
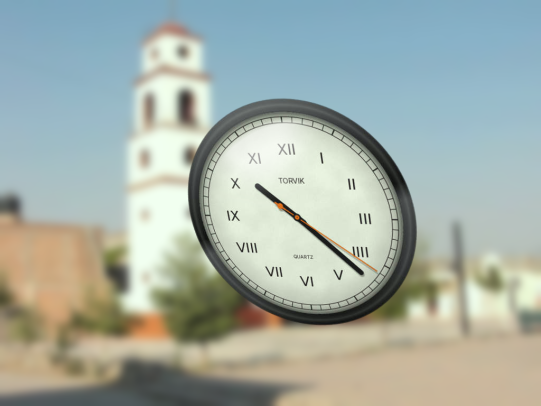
10:22:21
